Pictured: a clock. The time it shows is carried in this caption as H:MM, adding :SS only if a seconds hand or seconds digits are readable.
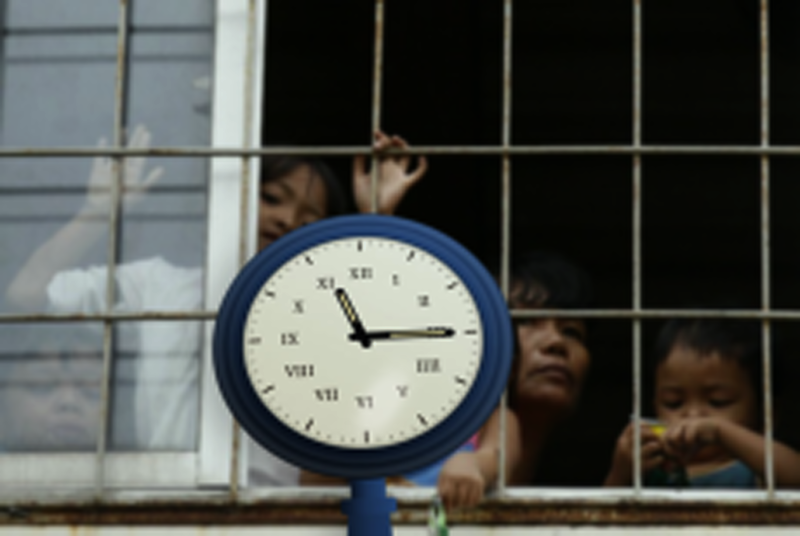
11:15
